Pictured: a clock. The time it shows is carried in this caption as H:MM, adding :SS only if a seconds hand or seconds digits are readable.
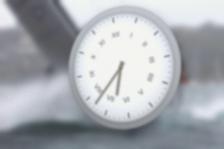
6:38
